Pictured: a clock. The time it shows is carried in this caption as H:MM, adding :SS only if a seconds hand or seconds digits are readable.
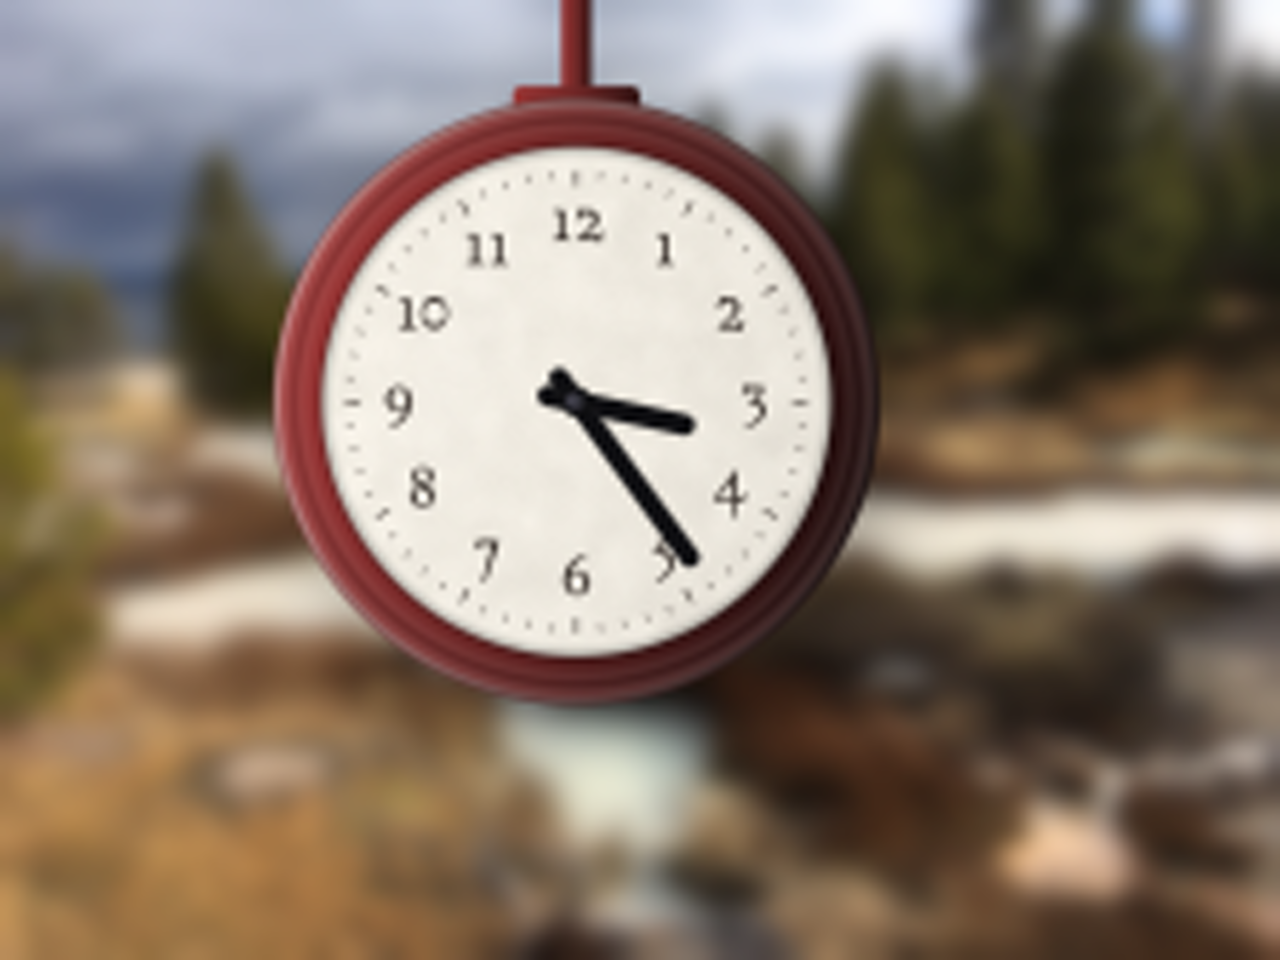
3:24
